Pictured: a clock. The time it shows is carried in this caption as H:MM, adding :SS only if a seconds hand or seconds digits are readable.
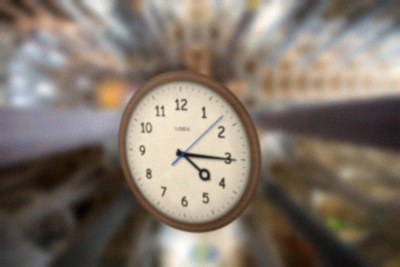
4:15:08
